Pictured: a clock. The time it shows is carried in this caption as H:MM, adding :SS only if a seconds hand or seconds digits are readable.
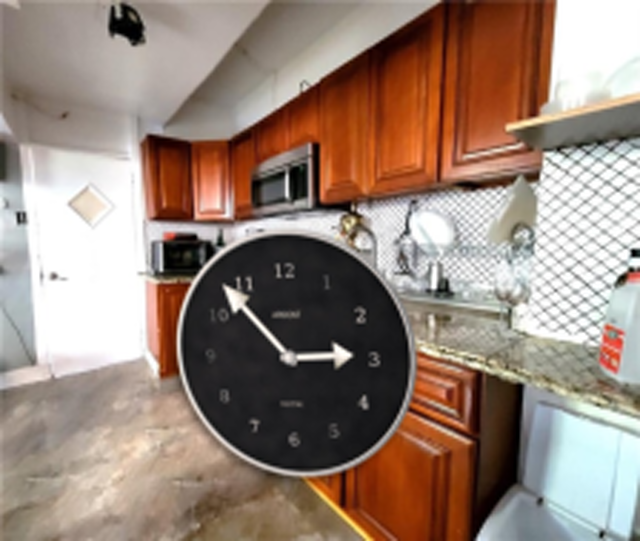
2:53
